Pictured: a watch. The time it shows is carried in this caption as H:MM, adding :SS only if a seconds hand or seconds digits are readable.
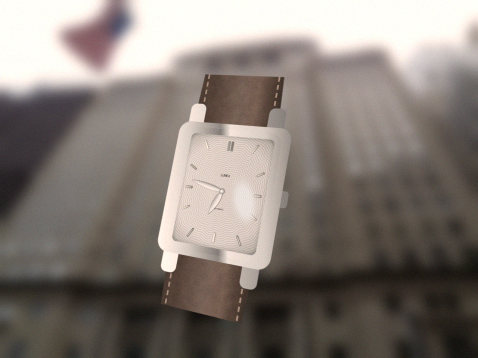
6:47
